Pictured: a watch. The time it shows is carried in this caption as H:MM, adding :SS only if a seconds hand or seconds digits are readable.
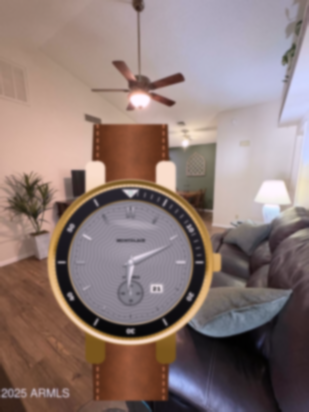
6:11
